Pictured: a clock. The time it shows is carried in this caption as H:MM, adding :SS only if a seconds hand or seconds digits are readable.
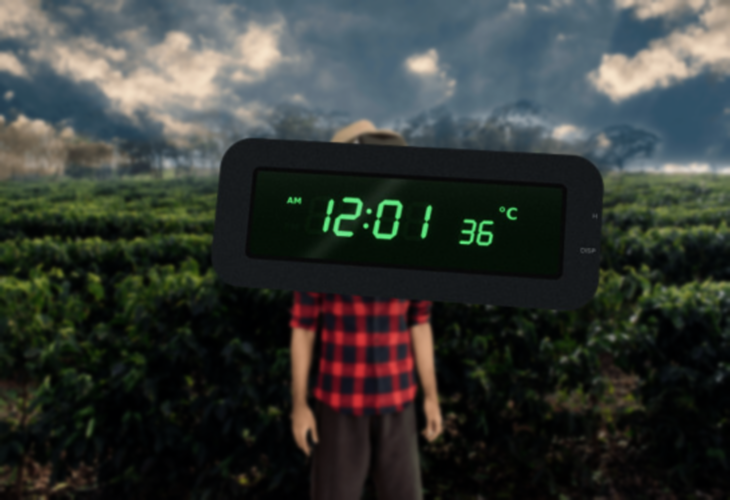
12:01
